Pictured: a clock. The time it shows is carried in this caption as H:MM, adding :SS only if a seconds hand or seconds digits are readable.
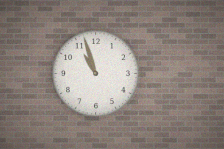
10:57
